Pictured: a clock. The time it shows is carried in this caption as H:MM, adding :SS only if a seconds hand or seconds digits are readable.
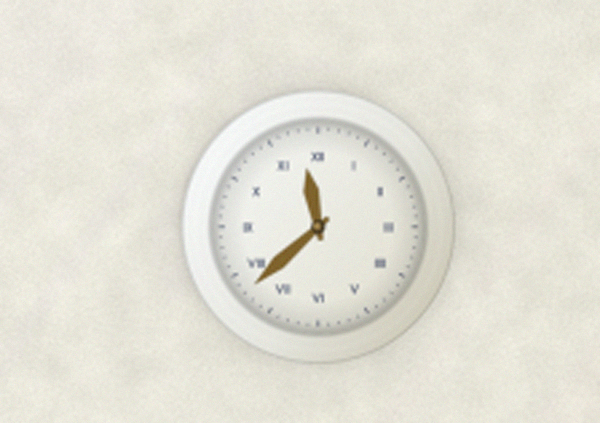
11:38
